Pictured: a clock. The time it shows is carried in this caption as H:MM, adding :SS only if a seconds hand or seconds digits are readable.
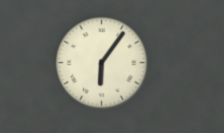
6:06
